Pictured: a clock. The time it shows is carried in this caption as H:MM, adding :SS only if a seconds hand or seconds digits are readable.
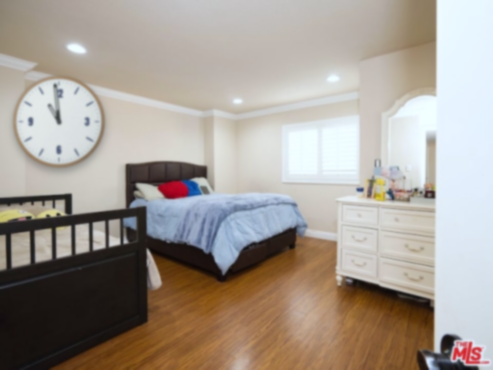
10:59
